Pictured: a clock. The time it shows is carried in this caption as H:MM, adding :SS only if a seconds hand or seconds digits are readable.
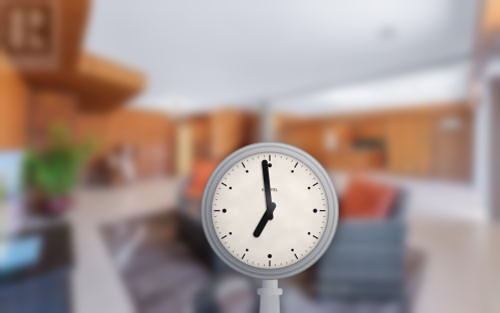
6:59
